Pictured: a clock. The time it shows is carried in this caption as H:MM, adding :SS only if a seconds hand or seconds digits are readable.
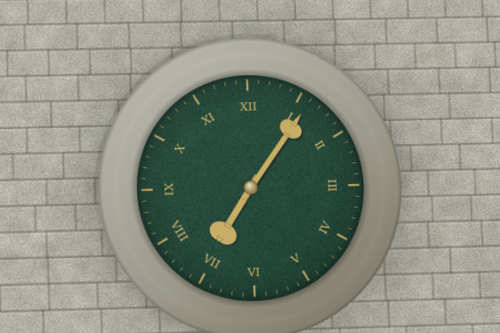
7:06
